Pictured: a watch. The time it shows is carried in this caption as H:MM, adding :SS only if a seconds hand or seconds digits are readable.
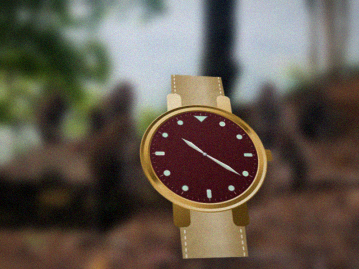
10:21
